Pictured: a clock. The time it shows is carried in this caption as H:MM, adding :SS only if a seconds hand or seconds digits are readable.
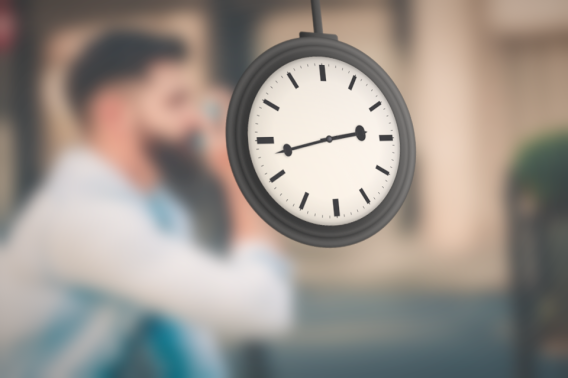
2:43
